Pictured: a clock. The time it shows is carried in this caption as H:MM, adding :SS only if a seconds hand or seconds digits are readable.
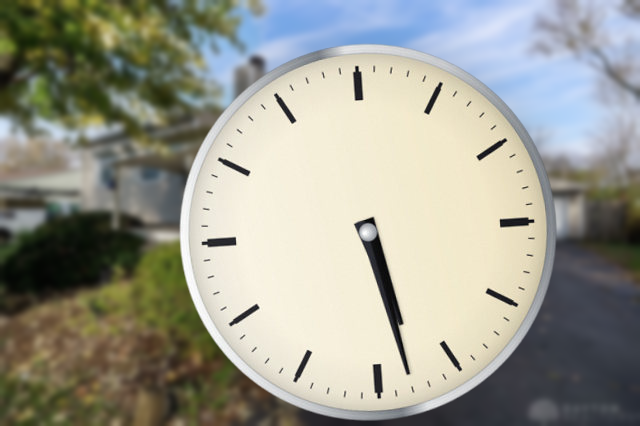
5:28
